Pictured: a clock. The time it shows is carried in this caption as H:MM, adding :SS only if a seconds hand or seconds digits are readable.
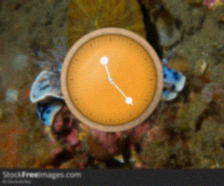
11:23
